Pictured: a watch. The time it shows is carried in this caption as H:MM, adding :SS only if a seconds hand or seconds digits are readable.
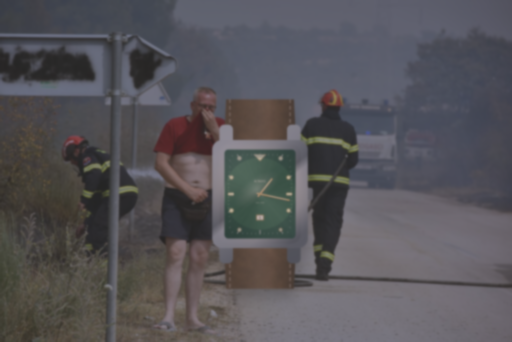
1:17
